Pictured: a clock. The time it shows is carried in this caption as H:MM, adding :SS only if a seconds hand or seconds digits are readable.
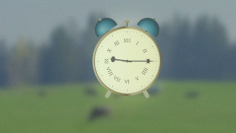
9:15
